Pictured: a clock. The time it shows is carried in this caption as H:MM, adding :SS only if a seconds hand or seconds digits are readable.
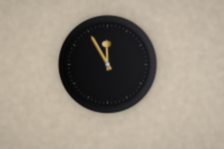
11:55
